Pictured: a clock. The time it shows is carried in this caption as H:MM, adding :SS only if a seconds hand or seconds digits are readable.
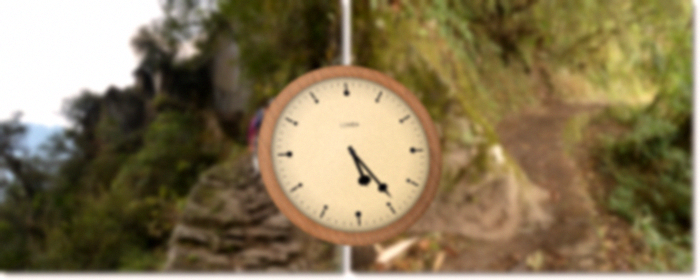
5:24
